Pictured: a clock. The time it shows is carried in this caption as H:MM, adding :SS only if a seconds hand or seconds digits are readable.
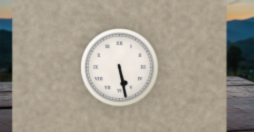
5:28
